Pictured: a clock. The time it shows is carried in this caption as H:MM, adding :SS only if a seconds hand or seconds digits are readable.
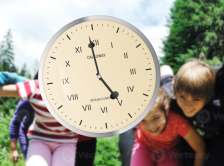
4:59
